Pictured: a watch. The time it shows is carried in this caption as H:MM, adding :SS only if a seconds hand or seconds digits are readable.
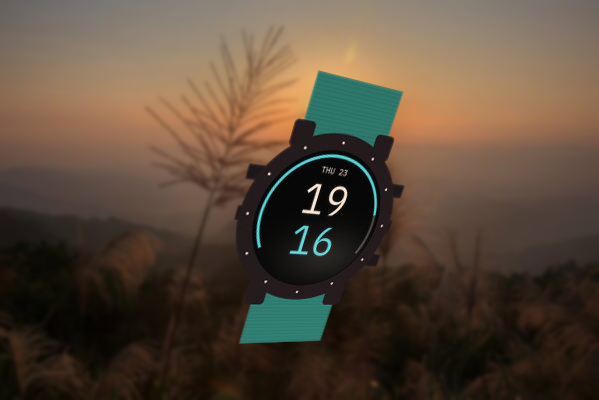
19:16
